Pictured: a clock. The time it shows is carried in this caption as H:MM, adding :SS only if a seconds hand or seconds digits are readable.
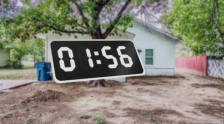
1:56
